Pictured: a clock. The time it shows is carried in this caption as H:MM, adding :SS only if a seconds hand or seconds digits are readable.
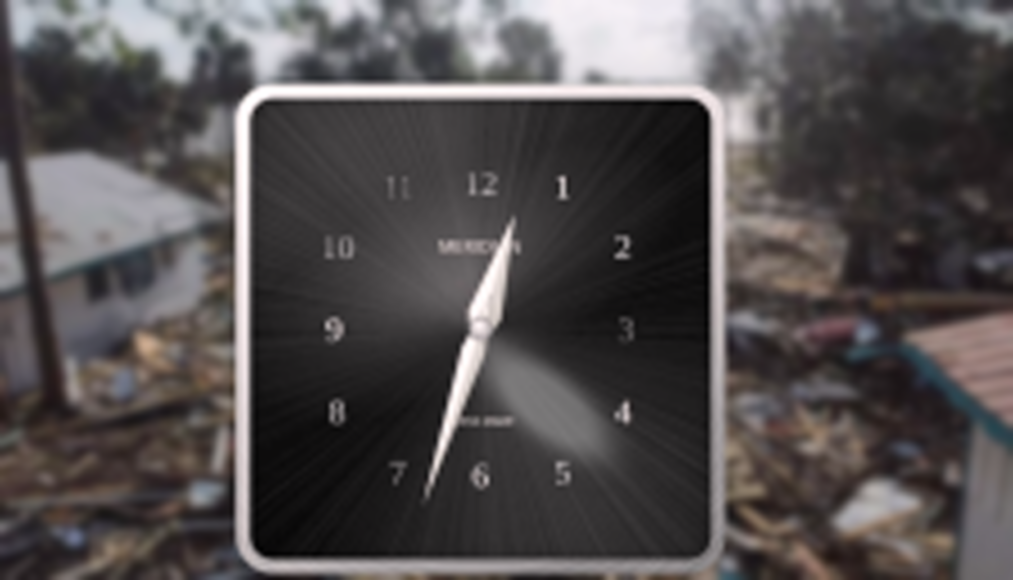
12:33
